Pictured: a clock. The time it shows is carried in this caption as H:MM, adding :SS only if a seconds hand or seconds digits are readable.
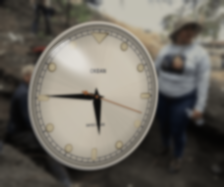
5:45:18
